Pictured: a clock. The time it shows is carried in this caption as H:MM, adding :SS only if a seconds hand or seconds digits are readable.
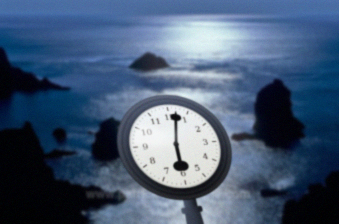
6:02
